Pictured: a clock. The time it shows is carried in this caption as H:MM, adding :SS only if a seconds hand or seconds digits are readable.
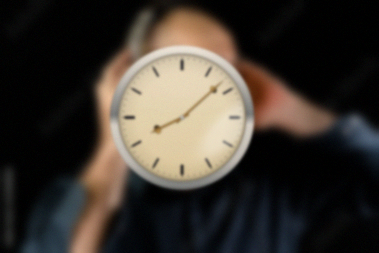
8:08
